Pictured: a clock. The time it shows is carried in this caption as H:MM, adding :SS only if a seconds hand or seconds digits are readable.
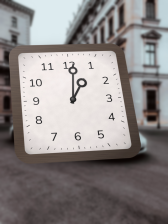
1:01
